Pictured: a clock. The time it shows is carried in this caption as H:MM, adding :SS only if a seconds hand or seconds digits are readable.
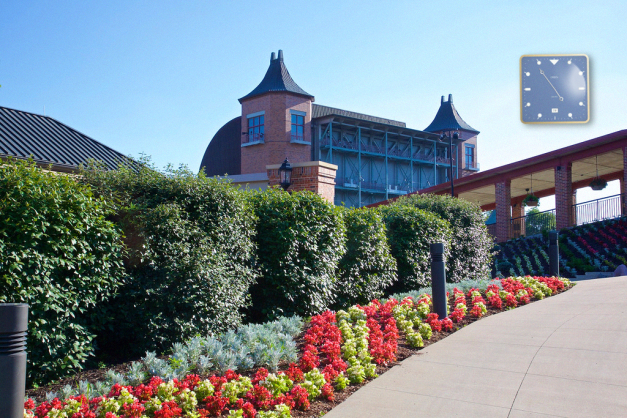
4:54
